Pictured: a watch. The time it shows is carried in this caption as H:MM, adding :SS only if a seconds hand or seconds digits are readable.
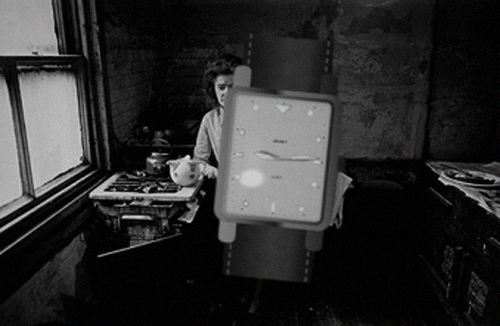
9:14
